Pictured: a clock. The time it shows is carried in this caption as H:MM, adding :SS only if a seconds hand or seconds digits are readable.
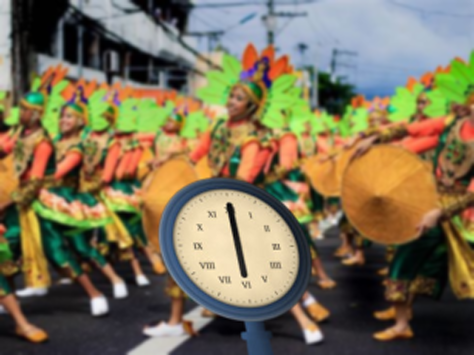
6:00
